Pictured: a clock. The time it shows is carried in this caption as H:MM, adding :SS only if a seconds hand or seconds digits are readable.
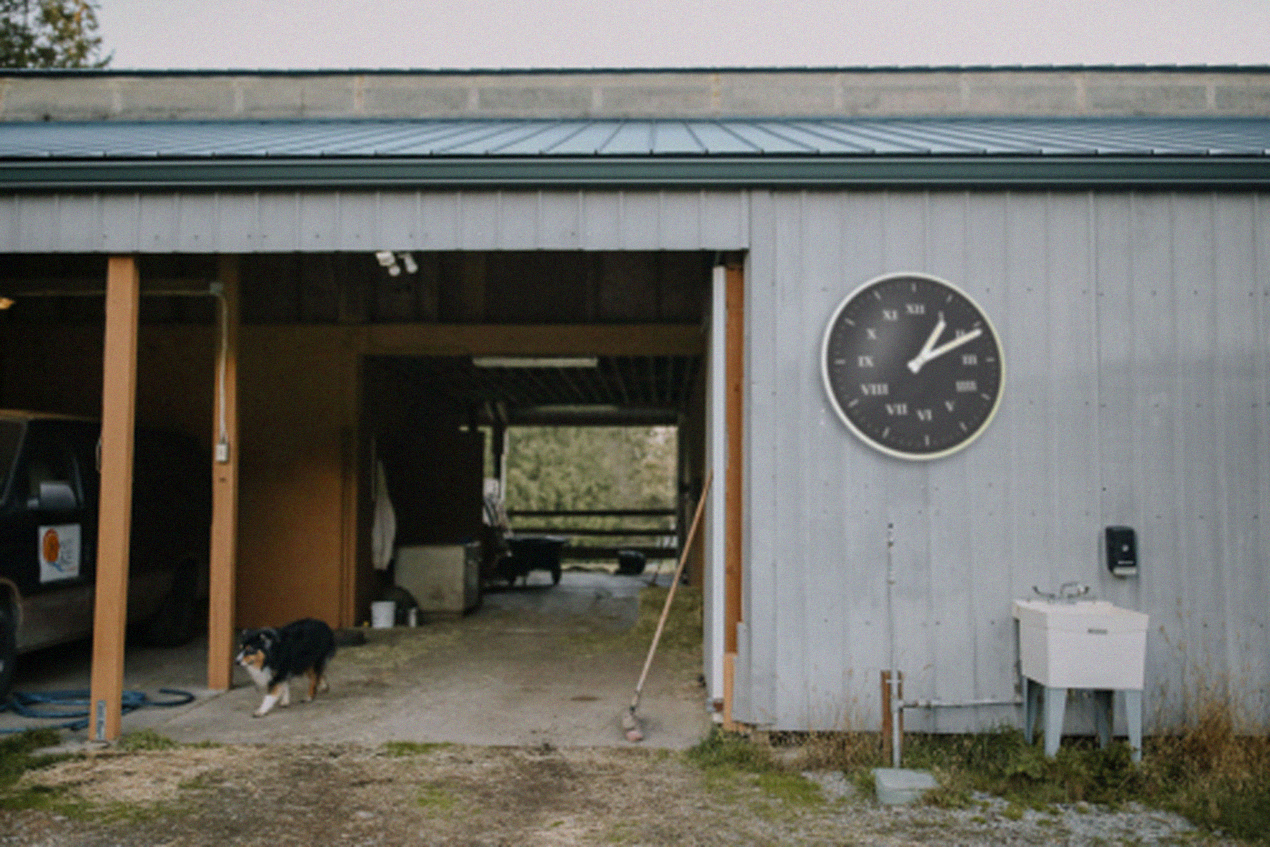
1:11
